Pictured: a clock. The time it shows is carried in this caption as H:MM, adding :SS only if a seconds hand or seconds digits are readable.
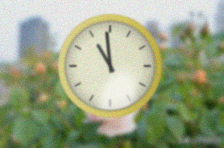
10:59
